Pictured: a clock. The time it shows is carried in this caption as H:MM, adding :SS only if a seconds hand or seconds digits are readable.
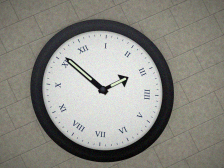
2:56
